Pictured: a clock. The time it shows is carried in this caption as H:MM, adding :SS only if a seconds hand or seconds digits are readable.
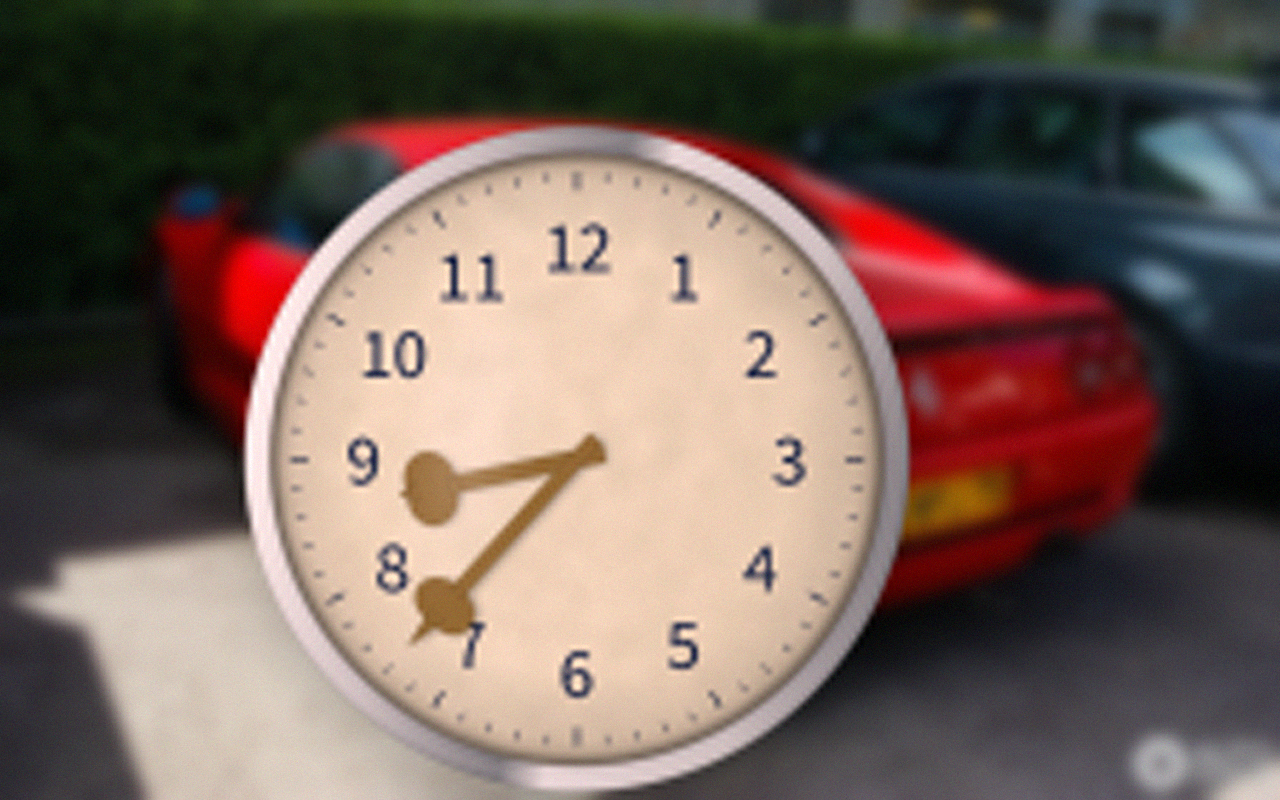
8:37
